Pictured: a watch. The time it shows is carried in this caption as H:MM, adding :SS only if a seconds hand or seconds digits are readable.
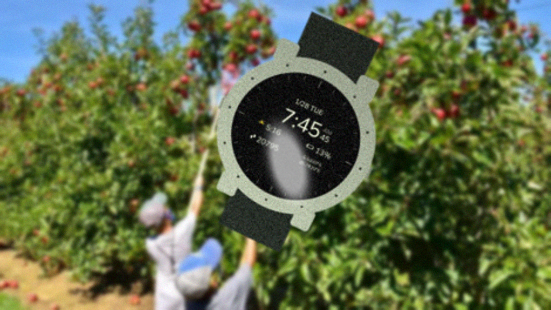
7:45
